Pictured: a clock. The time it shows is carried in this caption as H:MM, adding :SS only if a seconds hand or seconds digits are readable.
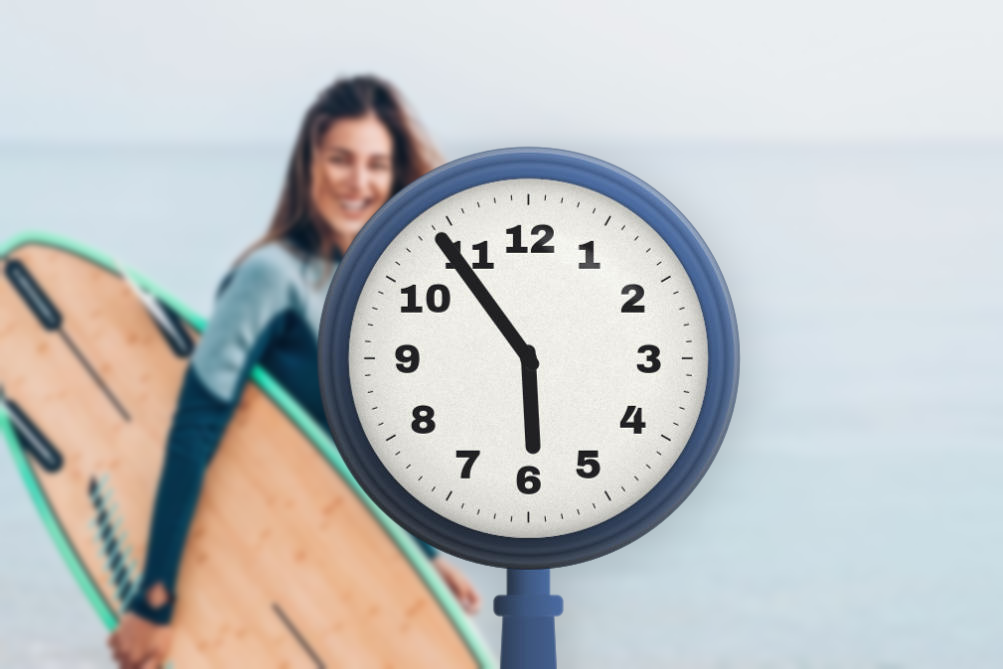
5:54
